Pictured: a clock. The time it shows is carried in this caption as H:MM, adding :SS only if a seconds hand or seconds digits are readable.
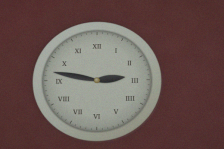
2:47
